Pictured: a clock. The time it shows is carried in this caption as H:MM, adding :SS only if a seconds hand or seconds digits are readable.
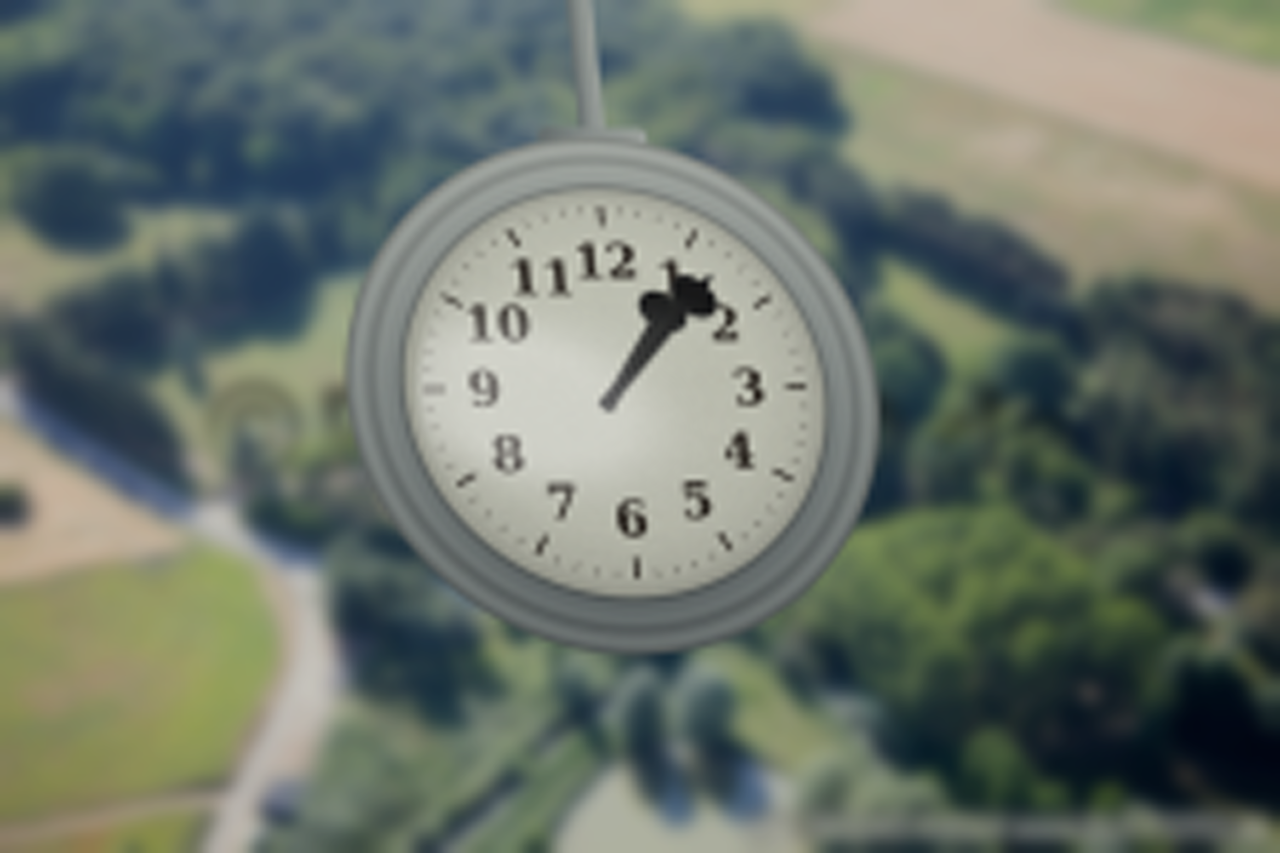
1:07
